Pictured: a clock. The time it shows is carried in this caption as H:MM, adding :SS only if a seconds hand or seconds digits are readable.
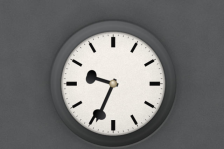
9:34
